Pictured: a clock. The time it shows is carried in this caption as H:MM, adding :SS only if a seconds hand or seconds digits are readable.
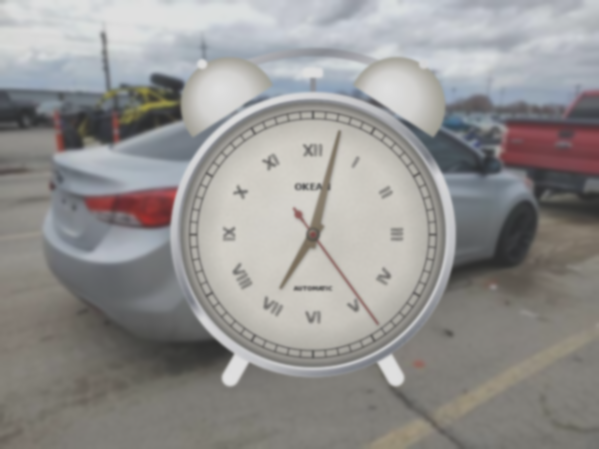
7:02:24
